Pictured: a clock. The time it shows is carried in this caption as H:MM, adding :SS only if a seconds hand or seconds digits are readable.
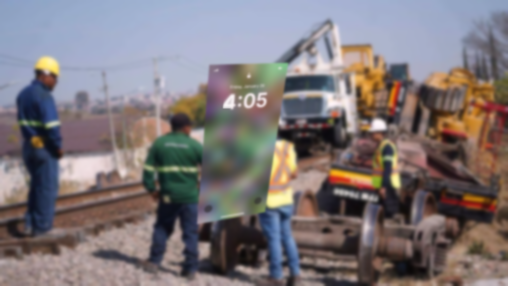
4:05
